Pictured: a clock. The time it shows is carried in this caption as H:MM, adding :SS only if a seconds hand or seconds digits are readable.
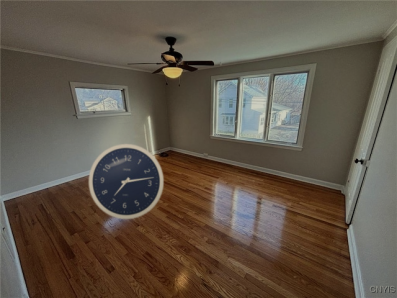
7:13
